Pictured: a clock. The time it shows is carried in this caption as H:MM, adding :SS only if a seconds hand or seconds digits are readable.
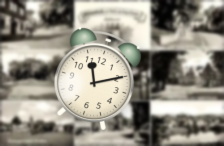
11:10
